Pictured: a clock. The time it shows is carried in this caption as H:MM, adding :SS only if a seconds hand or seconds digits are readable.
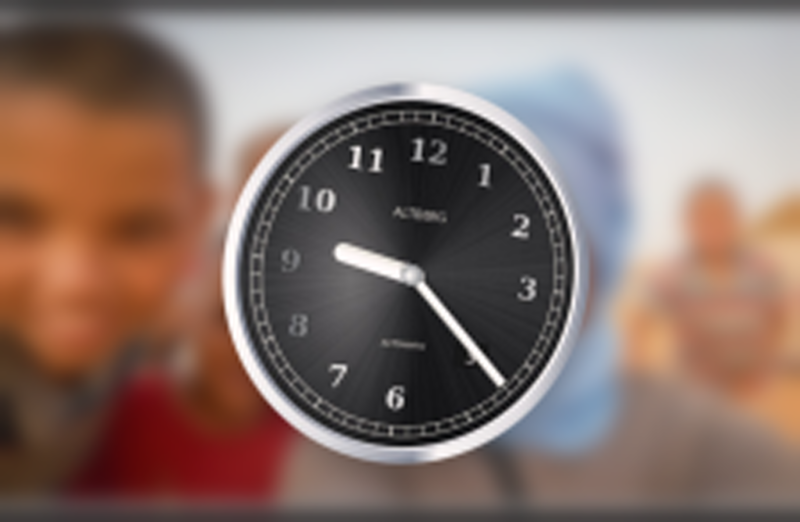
9:22
